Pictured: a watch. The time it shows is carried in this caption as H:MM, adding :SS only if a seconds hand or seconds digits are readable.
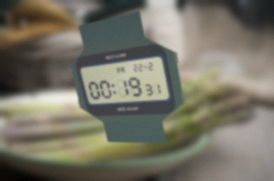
0:19
